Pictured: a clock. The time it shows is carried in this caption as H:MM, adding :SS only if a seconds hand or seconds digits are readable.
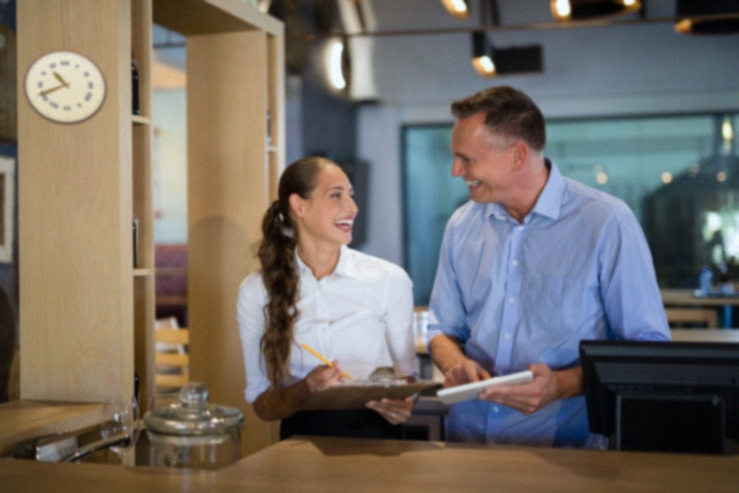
10:41
